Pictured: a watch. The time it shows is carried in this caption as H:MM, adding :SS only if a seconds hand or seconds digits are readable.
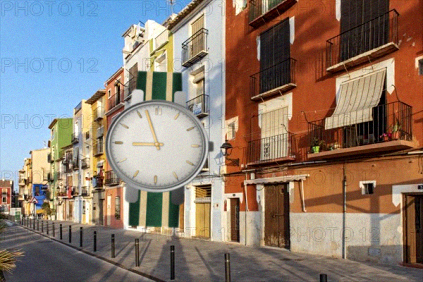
8:57
